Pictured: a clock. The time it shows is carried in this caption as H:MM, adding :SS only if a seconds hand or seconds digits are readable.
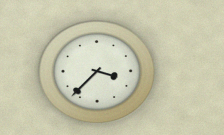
3:37
